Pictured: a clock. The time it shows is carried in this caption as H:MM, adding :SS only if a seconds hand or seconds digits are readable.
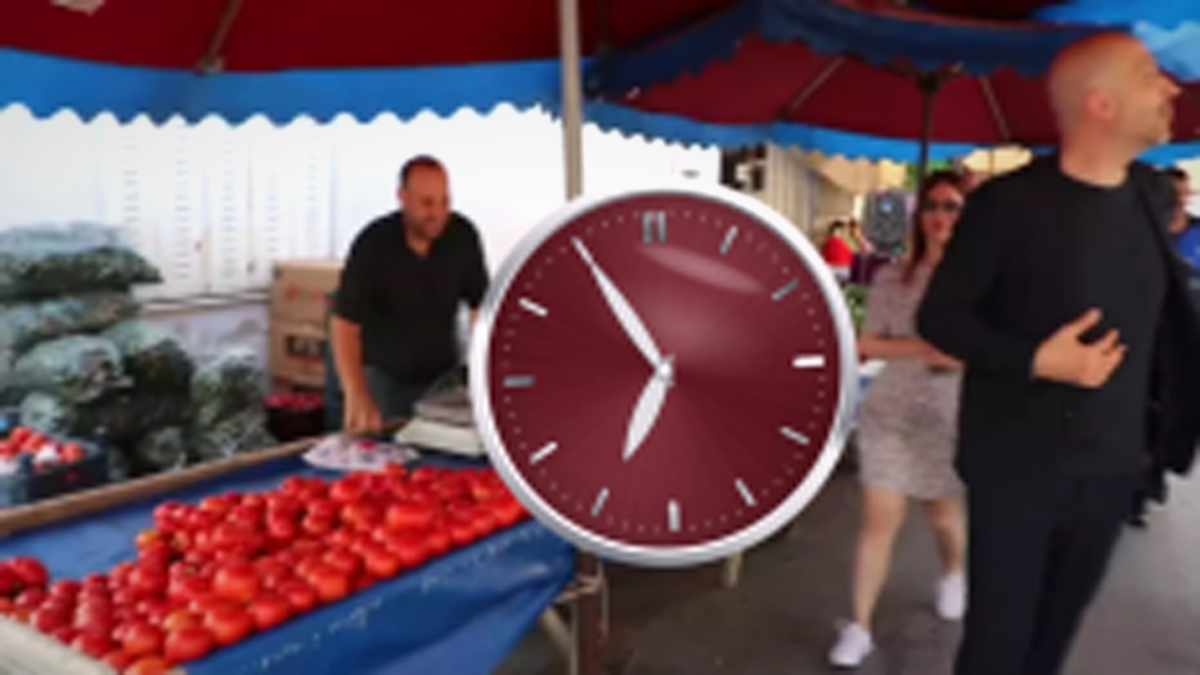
6:55
